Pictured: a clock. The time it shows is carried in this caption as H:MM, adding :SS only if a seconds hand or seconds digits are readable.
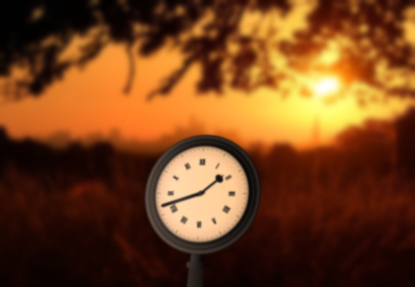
1:42
